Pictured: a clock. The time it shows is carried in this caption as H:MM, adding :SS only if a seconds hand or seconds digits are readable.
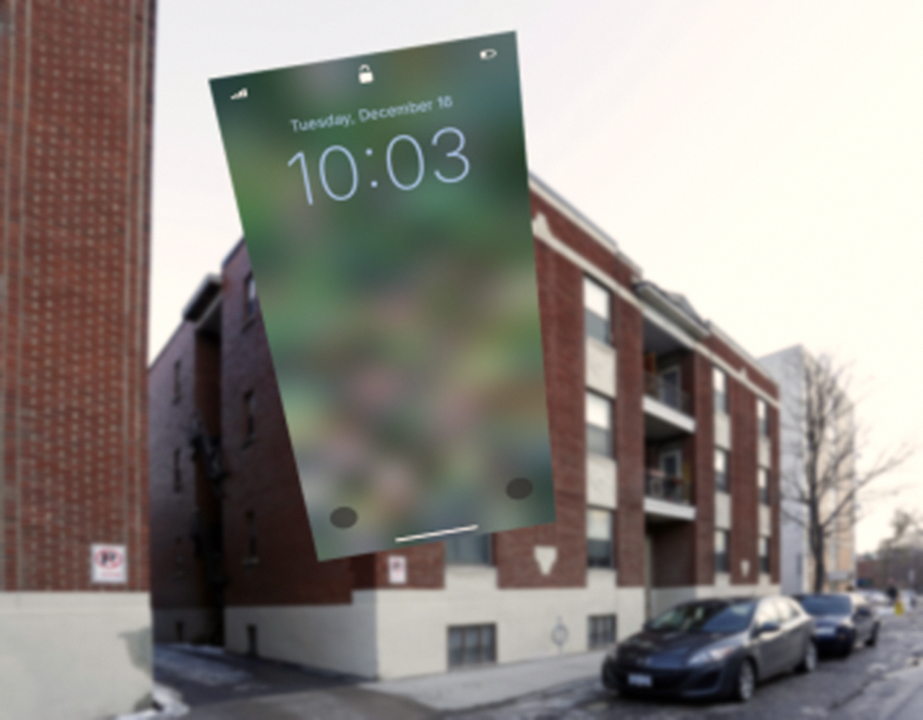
10:03
